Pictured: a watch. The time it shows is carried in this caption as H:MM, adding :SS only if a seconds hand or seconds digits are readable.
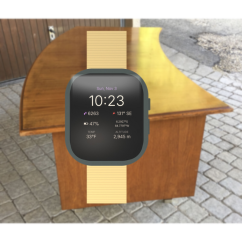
10:23
